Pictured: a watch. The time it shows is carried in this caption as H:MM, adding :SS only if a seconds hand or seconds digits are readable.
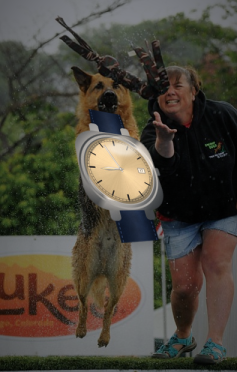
8:56
